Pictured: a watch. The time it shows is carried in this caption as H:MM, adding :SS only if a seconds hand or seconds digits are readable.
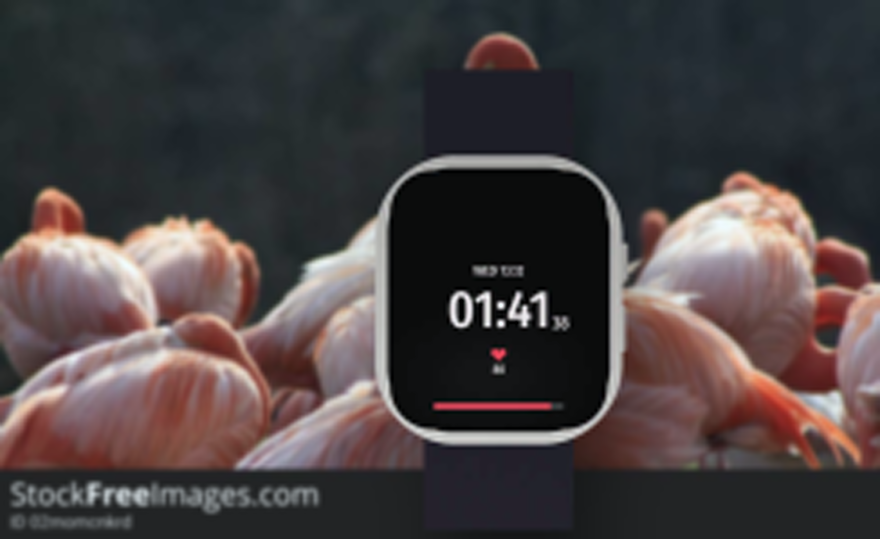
1:41
